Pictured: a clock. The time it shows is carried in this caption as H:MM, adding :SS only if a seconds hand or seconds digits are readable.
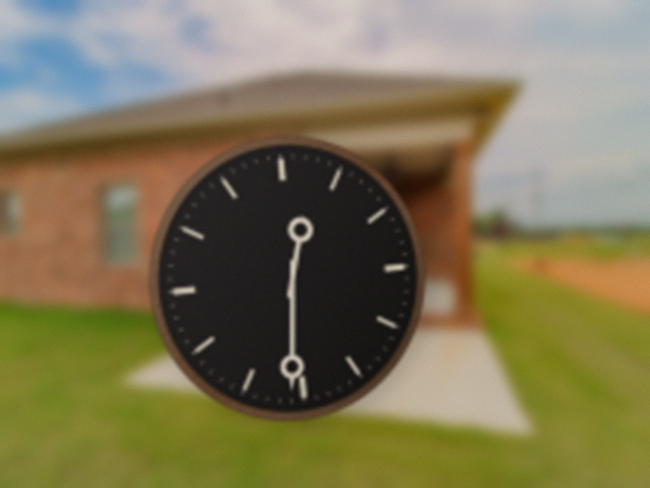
12:31
